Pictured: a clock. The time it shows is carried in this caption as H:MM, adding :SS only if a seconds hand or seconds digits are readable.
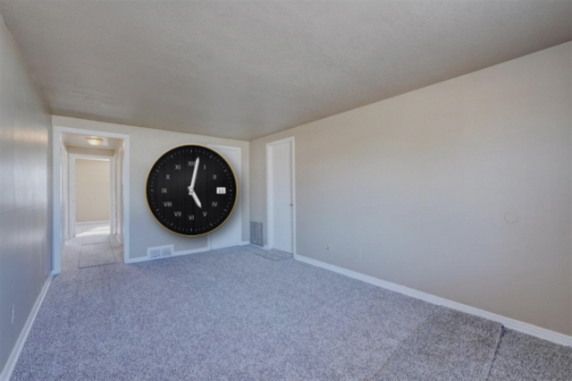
5:02
